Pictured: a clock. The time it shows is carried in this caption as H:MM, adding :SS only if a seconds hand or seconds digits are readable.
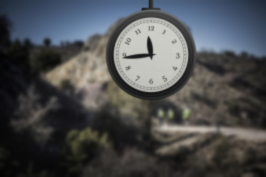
11:44
